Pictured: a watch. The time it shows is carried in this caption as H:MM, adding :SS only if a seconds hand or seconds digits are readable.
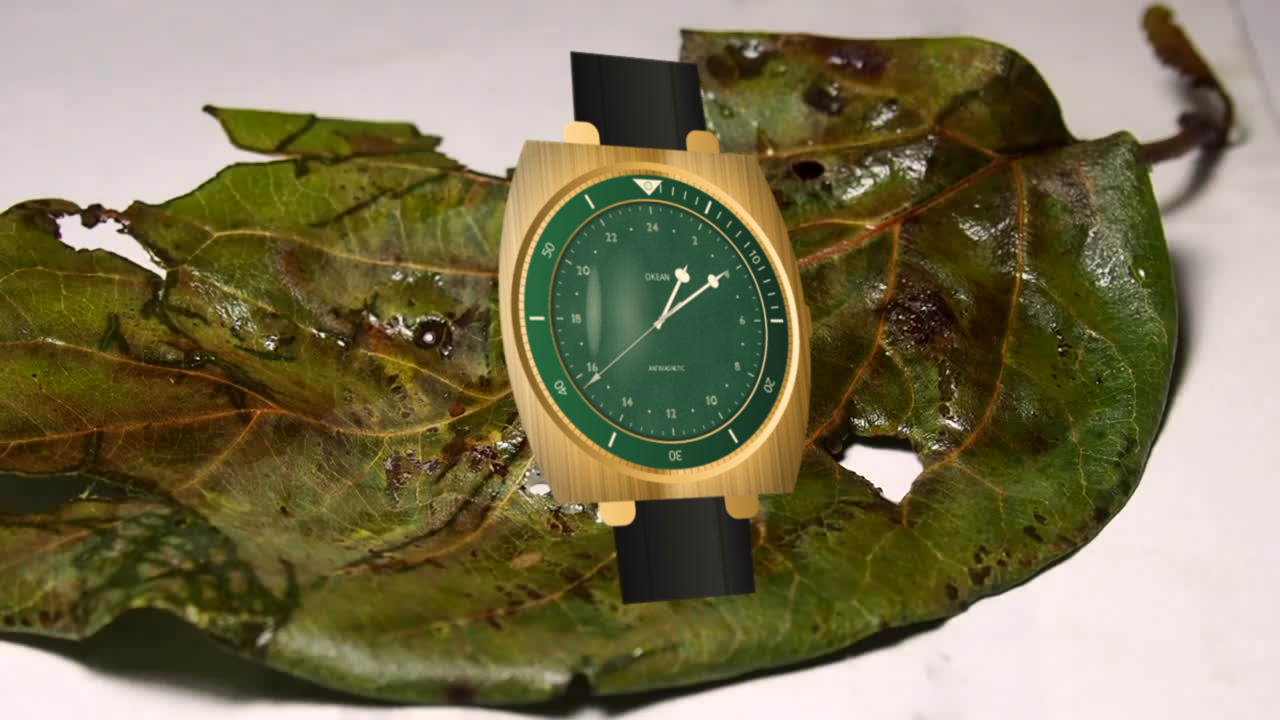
2:09:39
